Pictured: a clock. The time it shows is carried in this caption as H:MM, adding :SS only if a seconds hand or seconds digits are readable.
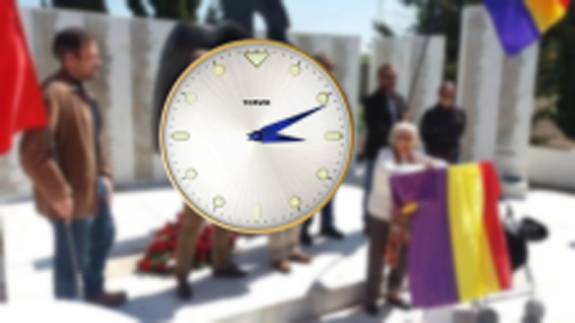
3:11
